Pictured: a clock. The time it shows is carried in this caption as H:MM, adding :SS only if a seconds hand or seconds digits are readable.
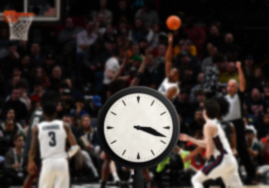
3:18
